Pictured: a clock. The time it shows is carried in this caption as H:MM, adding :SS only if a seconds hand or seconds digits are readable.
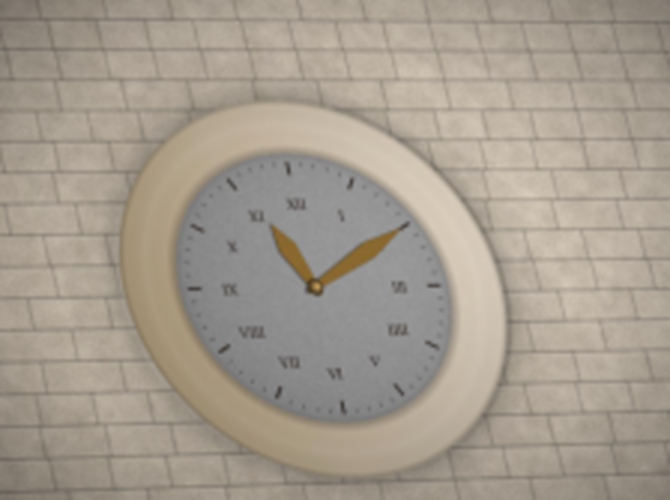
11:10
